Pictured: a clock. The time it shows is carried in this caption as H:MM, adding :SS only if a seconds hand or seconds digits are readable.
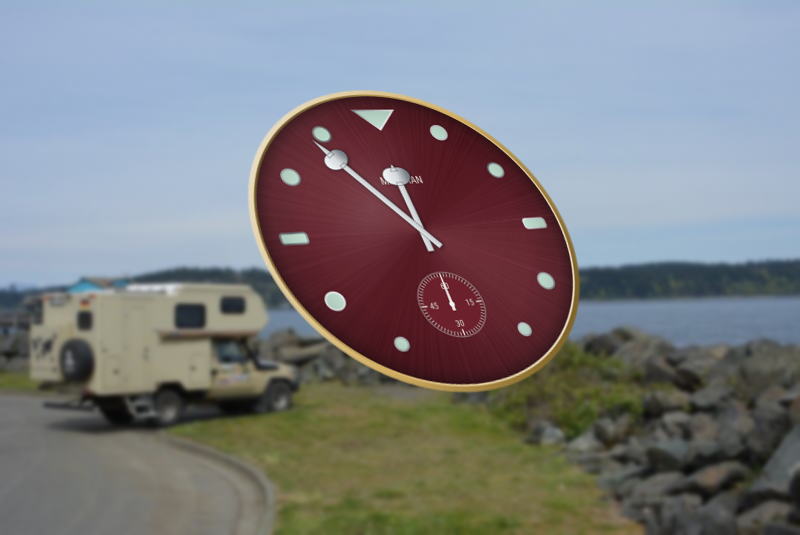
11:54
